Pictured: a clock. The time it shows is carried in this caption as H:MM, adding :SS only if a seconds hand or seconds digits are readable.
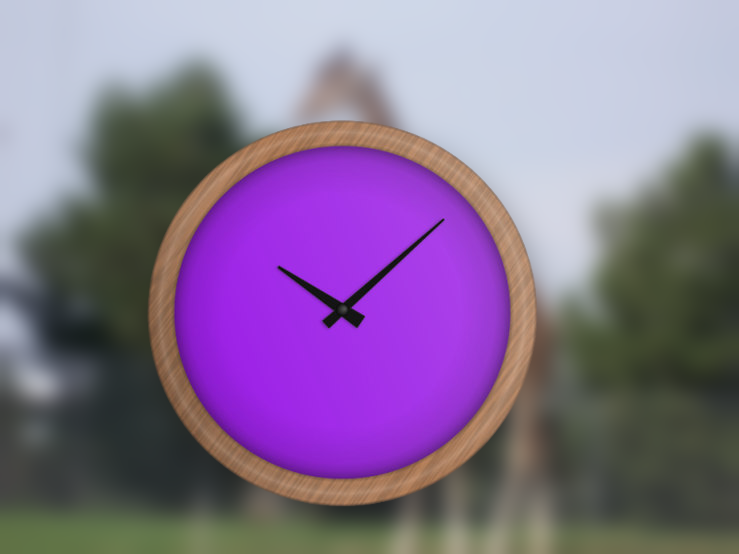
10:08
